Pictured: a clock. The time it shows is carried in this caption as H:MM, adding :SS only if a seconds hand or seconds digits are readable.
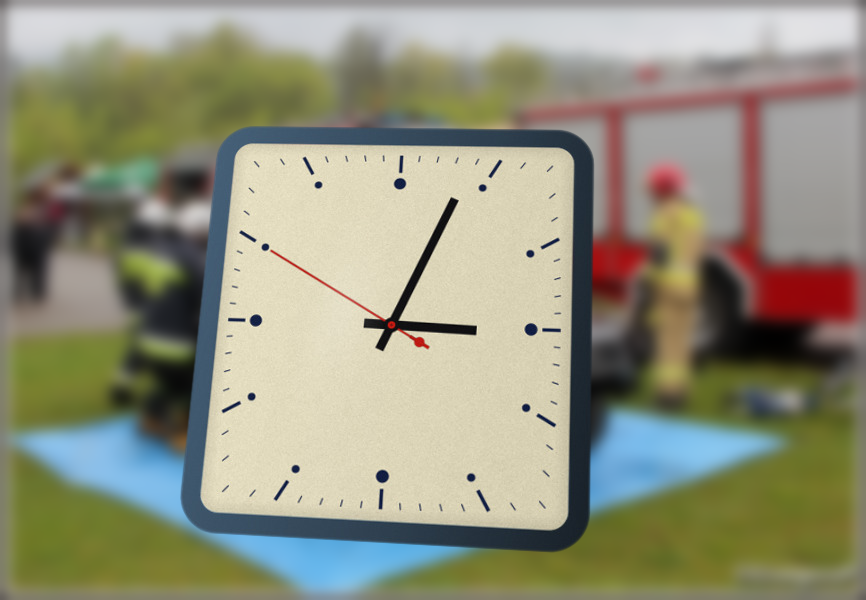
3:03:50
